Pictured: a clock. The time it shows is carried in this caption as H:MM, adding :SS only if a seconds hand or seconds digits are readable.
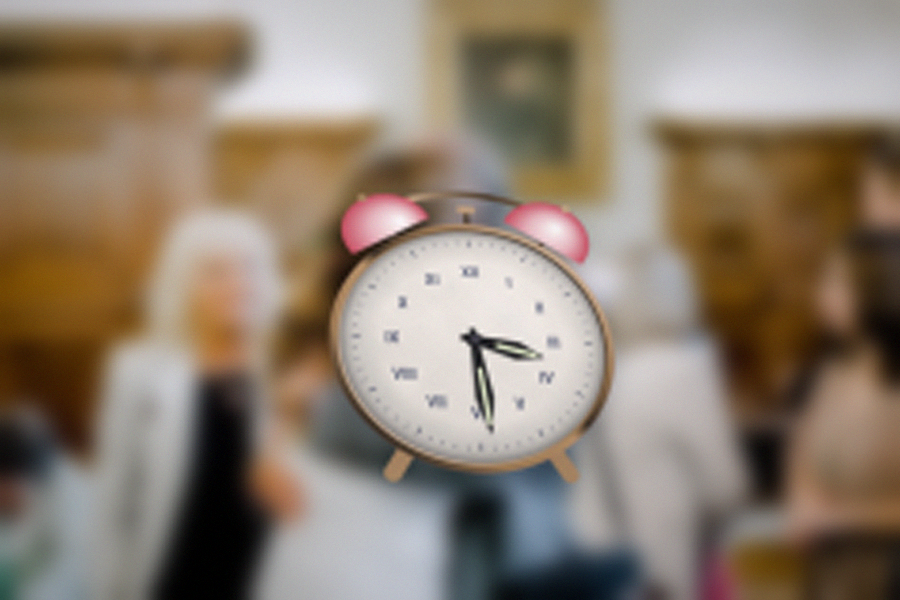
3:29
